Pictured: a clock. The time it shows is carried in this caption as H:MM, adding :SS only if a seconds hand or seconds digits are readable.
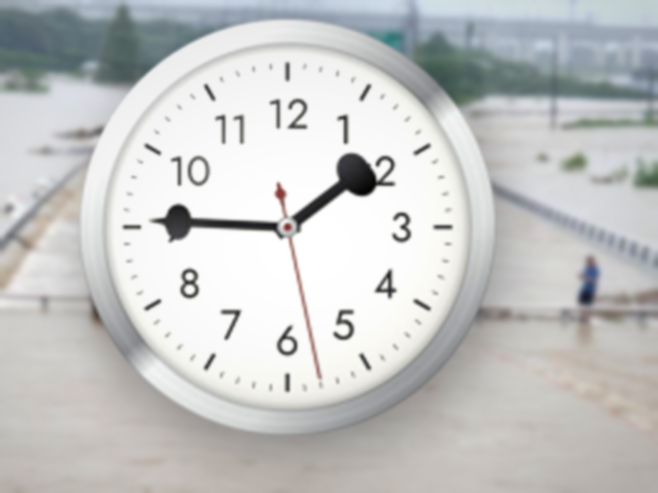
1:45:28
